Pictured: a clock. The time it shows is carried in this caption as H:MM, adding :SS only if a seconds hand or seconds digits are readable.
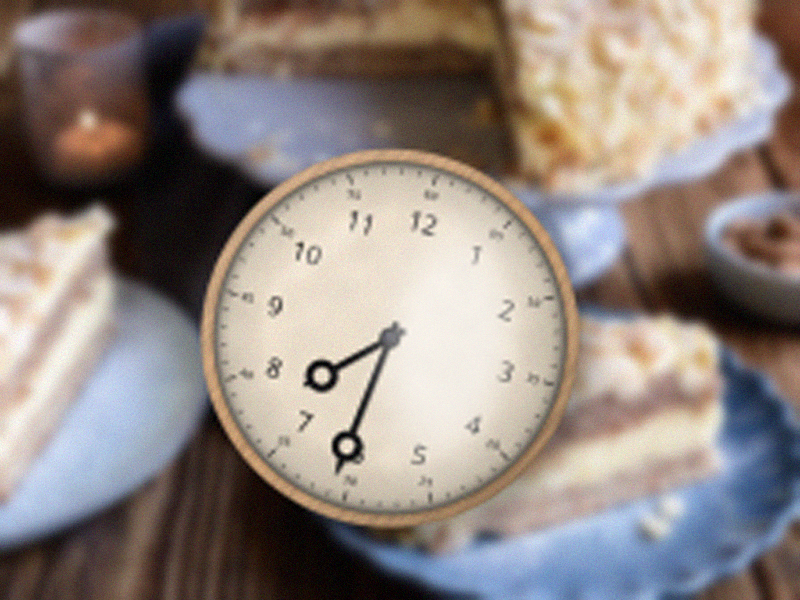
7:31
